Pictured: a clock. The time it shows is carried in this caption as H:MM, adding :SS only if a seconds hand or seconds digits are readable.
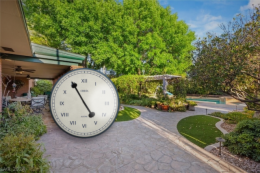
4:55
